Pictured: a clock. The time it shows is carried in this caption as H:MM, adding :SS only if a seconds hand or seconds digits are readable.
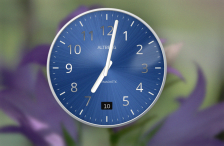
7:02
